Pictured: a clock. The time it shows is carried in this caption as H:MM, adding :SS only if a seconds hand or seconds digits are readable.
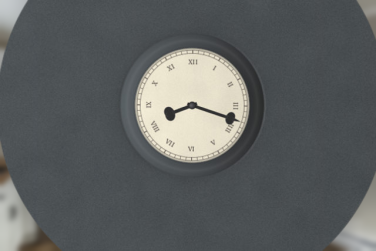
8:18
